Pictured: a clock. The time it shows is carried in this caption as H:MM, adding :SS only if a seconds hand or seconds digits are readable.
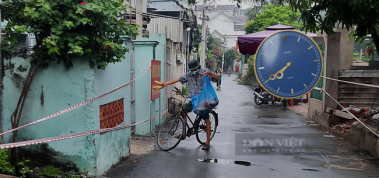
7:40
